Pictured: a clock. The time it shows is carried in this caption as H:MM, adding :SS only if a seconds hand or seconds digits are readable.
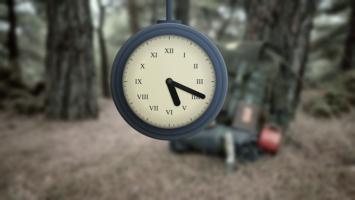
5:19
